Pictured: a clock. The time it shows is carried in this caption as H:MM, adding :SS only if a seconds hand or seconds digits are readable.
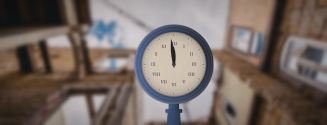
11:59
